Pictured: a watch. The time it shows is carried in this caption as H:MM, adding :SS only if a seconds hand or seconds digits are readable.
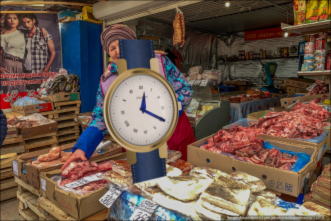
12:20
